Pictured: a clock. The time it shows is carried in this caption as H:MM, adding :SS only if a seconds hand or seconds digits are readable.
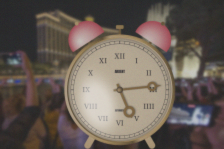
5:14
